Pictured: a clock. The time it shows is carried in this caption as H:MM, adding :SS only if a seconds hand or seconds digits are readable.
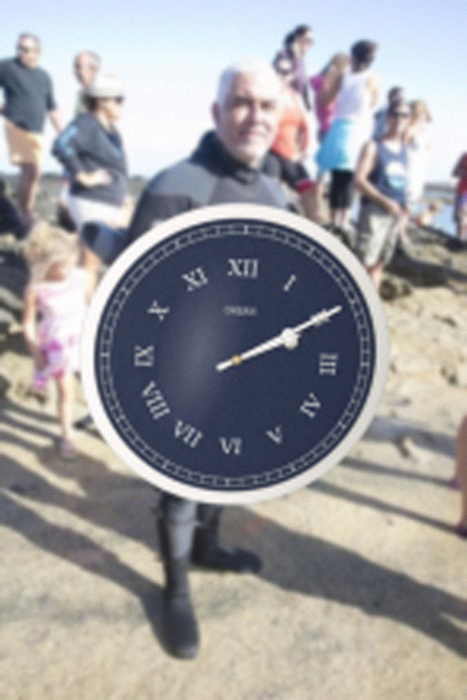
2:10
